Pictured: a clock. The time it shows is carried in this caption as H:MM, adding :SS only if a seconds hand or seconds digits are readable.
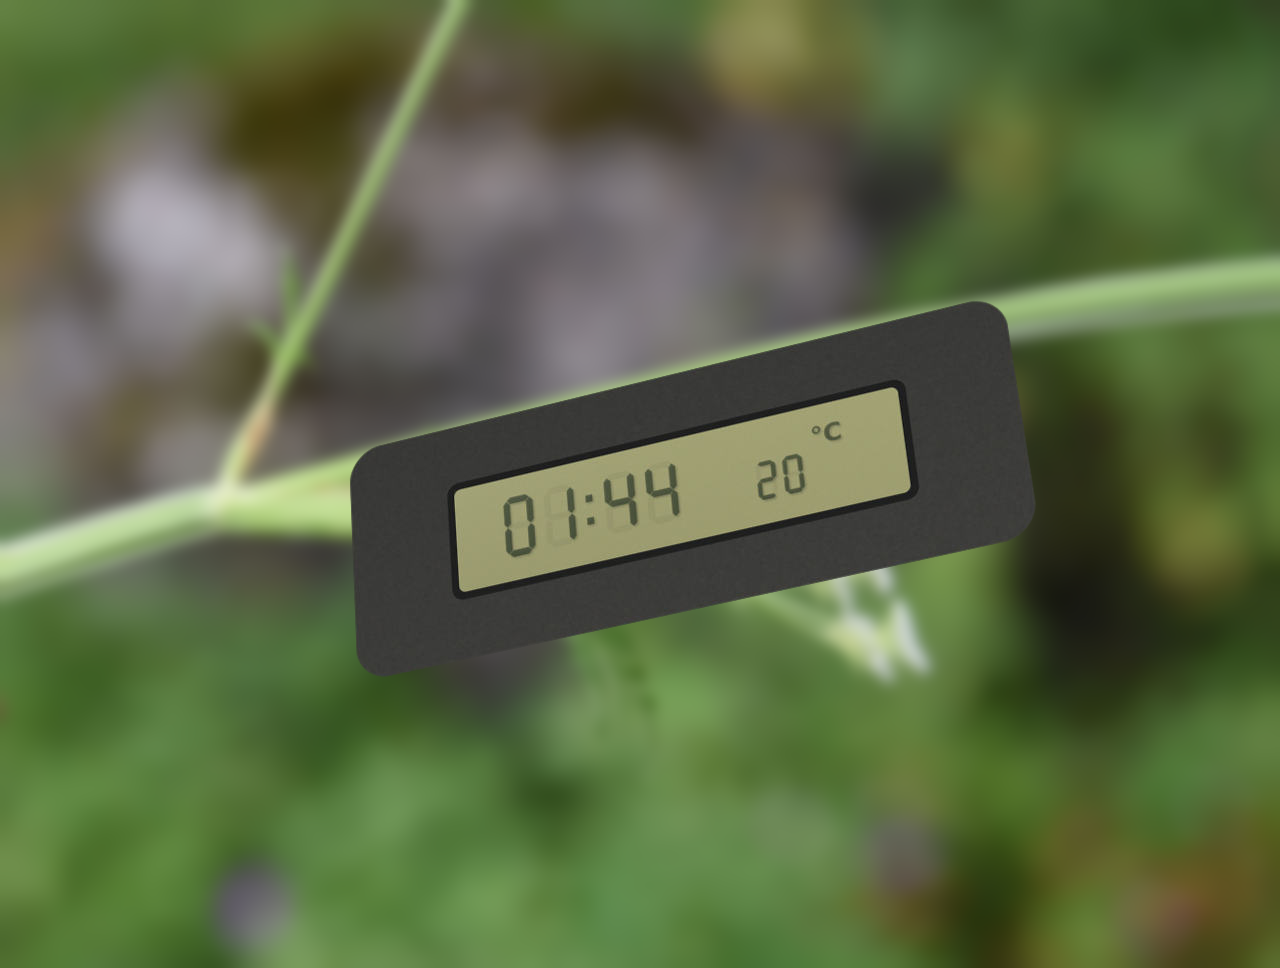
1:44
